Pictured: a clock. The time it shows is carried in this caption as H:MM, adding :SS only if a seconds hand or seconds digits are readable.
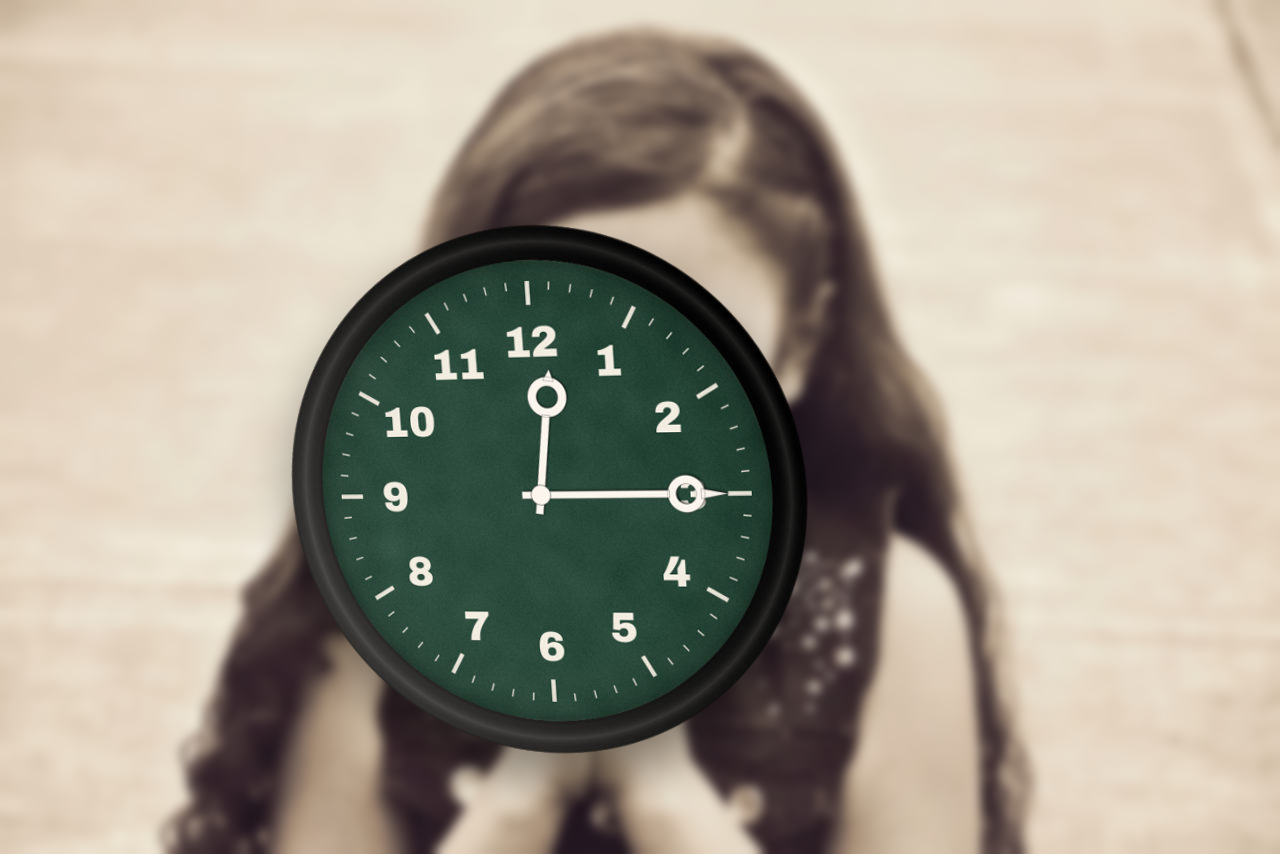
12:15
